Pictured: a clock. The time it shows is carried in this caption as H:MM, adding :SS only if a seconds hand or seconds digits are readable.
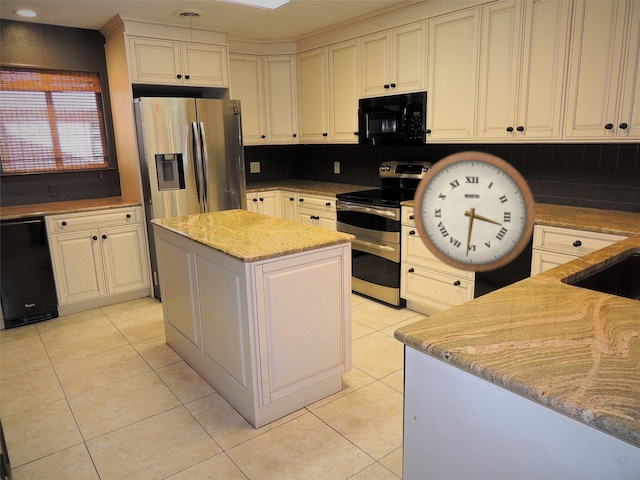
3:31
